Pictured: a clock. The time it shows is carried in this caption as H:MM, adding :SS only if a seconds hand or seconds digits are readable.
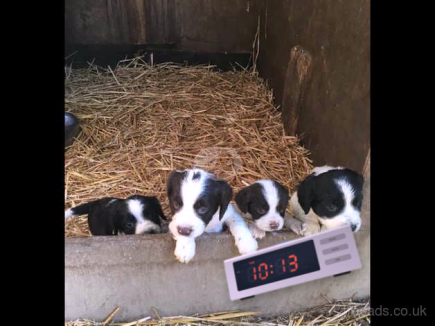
10:13
